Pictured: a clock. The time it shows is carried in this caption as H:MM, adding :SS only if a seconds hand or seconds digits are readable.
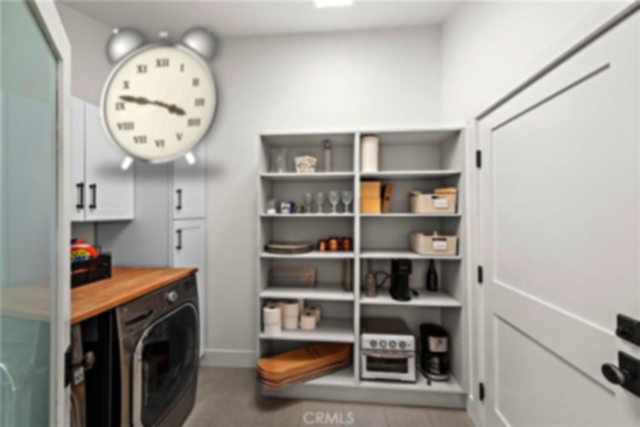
3:47
